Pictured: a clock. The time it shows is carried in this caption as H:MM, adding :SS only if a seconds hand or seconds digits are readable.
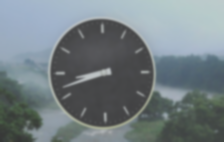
8:42
